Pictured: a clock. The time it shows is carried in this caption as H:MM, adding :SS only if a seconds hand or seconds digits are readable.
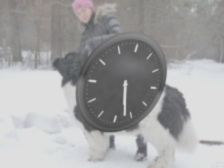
5:27
